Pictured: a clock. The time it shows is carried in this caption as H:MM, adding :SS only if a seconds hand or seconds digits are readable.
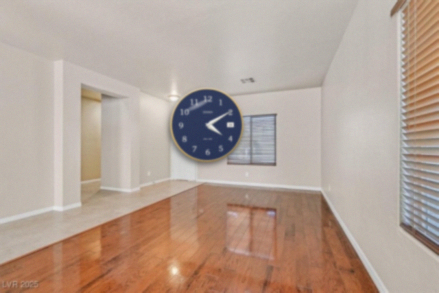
4:10
